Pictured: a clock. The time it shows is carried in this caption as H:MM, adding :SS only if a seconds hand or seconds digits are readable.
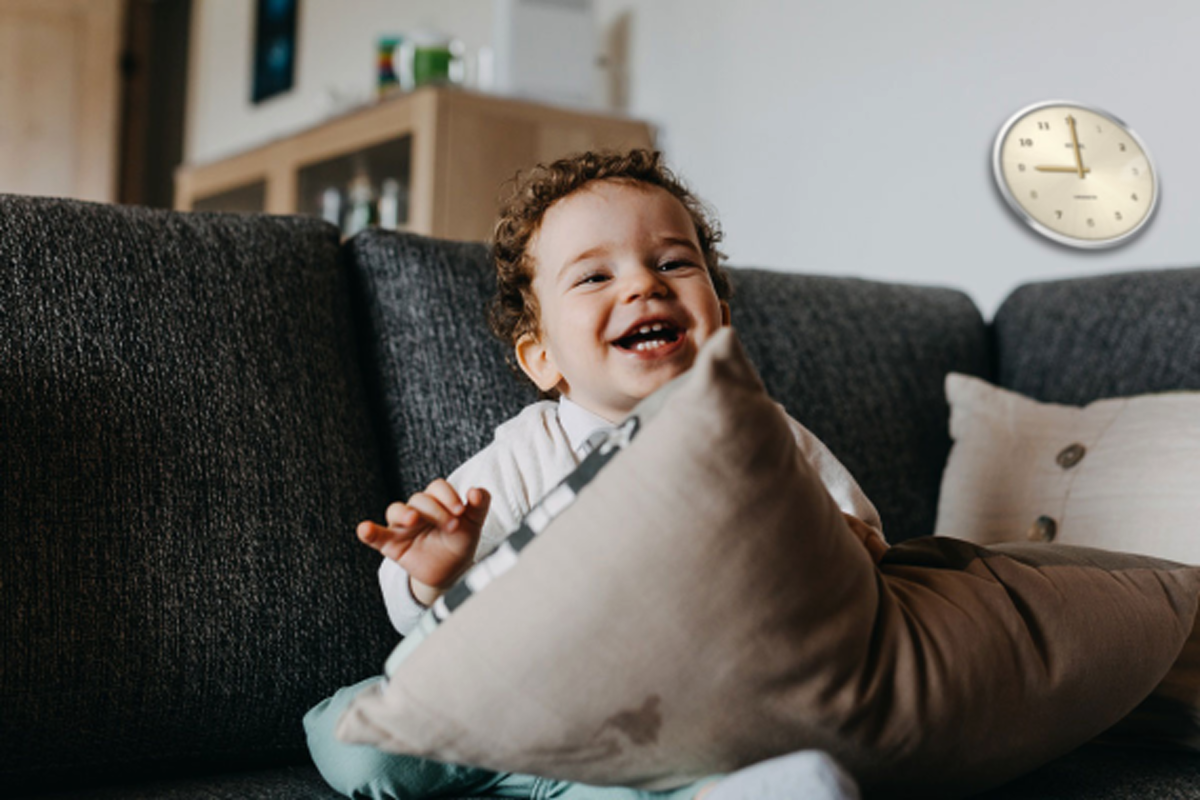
9:00
